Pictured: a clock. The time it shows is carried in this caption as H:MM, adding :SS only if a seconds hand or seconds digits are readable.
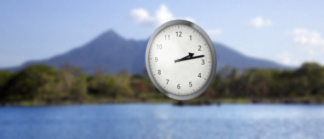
2:13
